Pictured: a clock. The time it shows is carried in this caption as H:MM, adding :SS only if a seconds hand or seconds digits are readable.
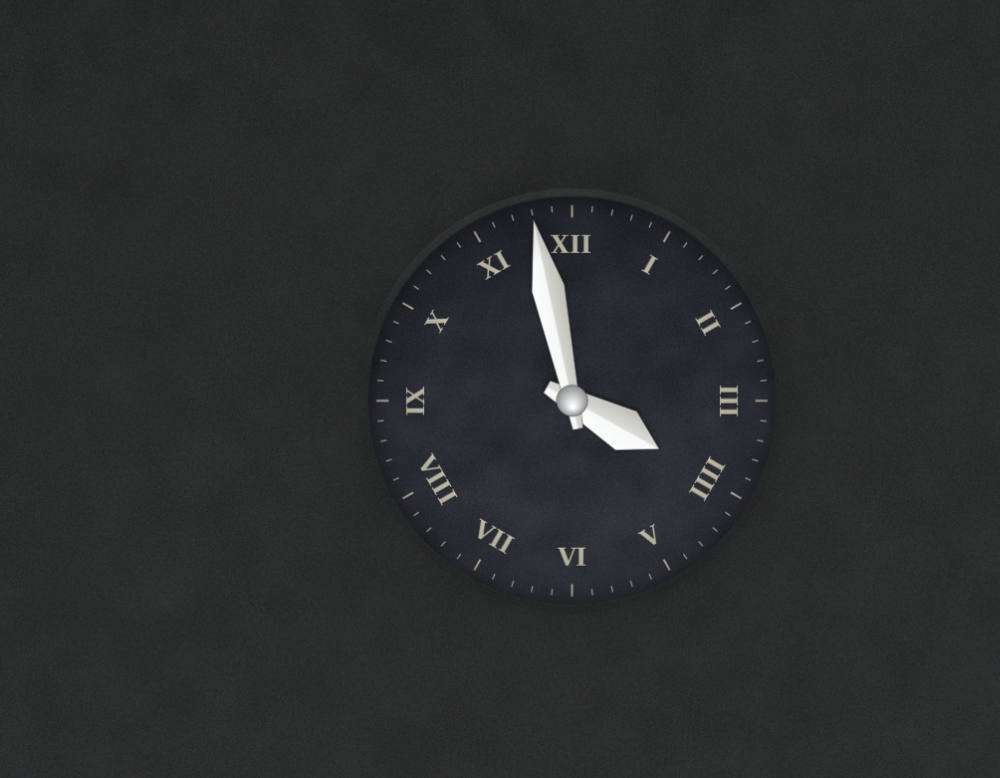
3:58
